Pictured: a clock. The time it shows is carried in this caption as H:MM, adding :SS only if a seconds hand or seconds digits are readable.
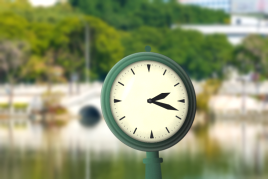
2:18
